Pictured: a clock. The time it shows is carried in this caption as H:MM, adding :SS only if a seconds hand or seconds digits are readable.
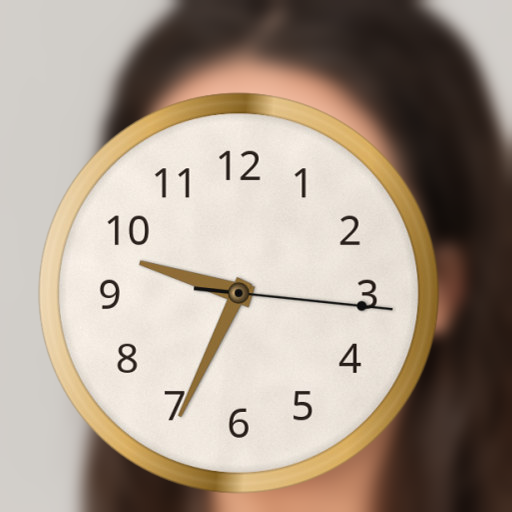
9:34:16
